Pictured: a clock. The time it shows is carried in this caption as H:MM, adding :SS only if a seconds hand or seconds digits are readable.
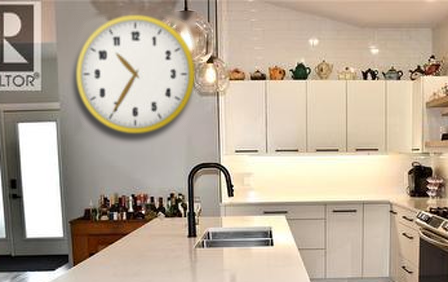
10:35
